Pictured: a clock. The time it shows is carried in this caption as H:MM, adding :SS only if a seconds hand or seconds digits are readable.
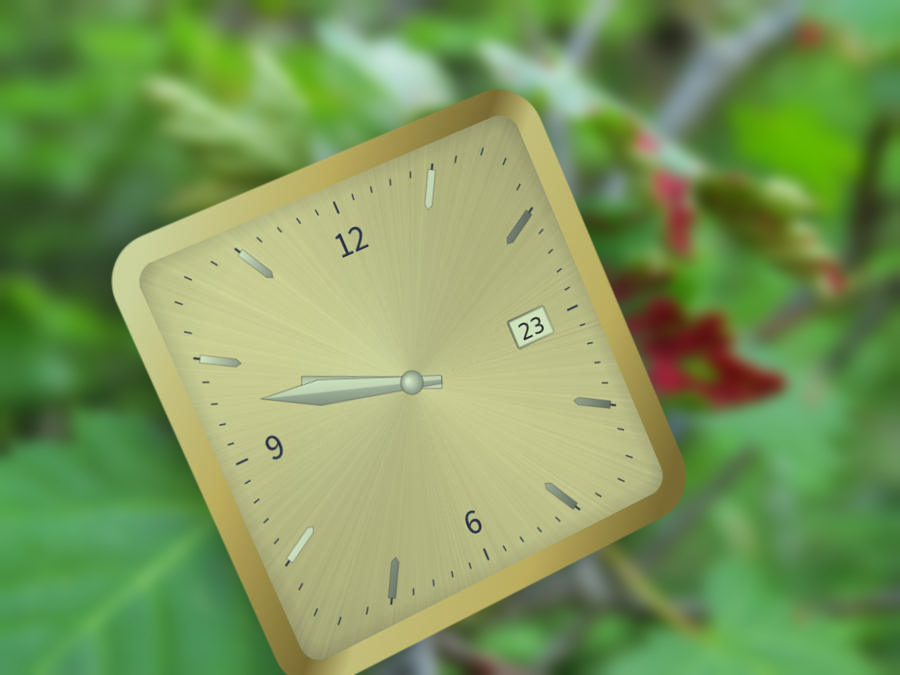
9:48
